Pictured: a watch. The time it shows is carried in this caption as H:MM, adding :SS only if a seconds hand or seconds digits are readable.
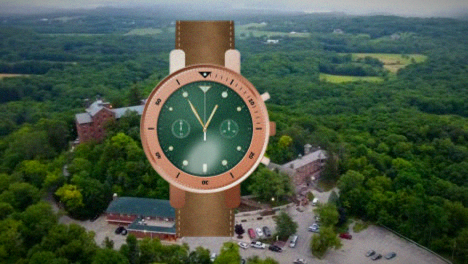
12:55
